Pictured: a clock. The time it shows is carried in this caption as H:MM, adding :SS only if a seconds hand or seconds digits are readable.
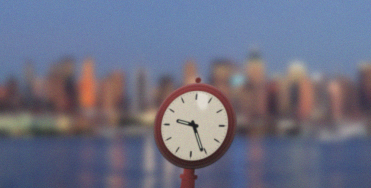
9:26
